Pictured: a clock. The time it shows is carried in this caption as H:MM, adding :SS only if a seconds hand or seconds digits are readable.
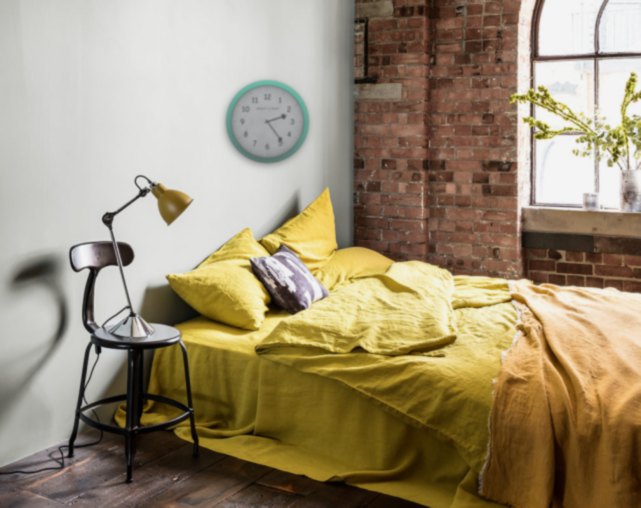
2:24
